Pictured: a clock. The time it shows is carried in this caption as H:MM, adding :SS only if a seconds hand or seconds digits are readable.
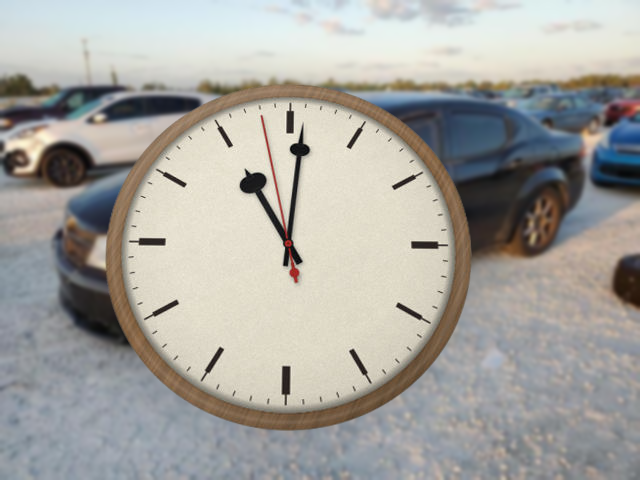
11:00:58
